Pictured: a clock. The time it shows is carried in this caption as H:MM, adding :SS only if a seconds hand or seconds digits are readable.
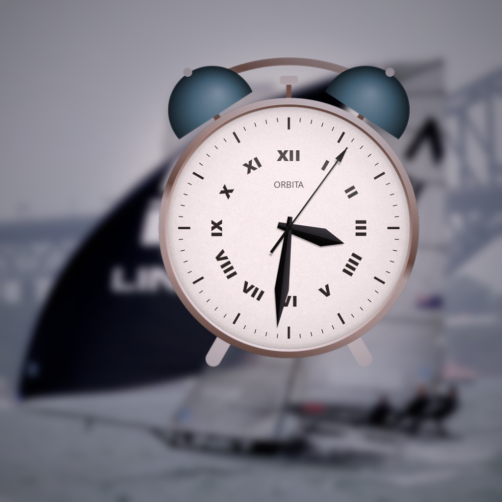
3:31:06
